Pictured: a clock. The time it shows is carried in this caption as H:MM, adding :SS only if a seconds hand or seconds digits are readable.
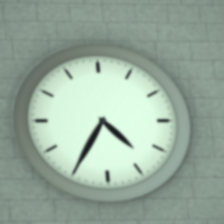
4:35
